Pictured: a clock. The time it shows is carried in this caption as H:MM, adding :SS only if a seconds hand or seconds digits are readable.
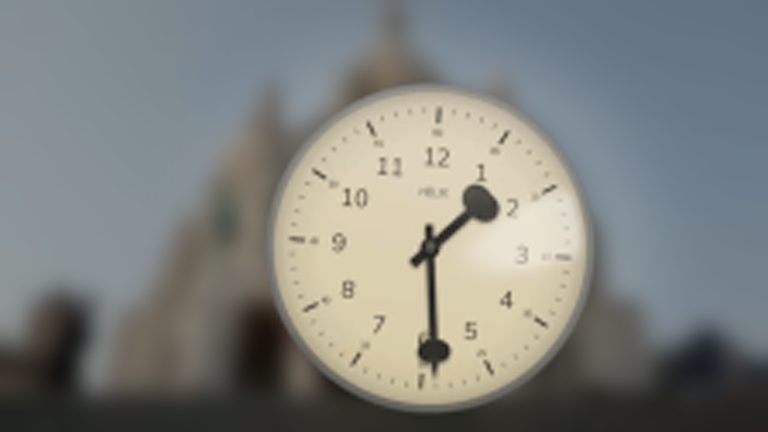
1:29
